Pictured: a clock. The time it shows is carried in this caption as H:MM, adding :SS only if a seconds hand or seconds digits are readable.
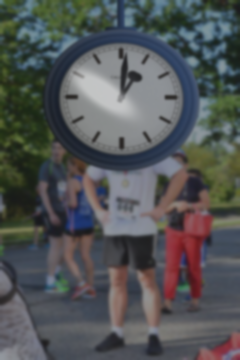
1:01
